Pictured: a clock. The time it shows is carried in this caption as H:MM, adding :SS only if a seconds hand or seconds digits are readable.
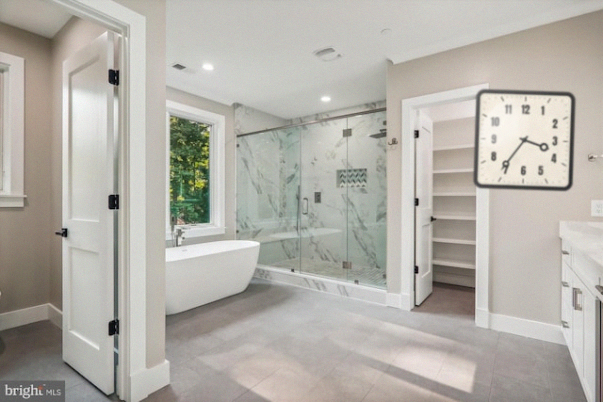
3:36
